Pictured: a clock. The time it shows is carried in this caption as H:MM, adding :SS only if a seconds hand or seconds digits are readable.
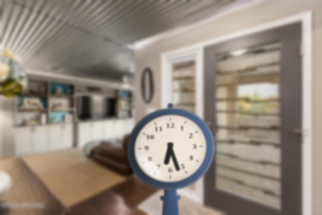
6:27
